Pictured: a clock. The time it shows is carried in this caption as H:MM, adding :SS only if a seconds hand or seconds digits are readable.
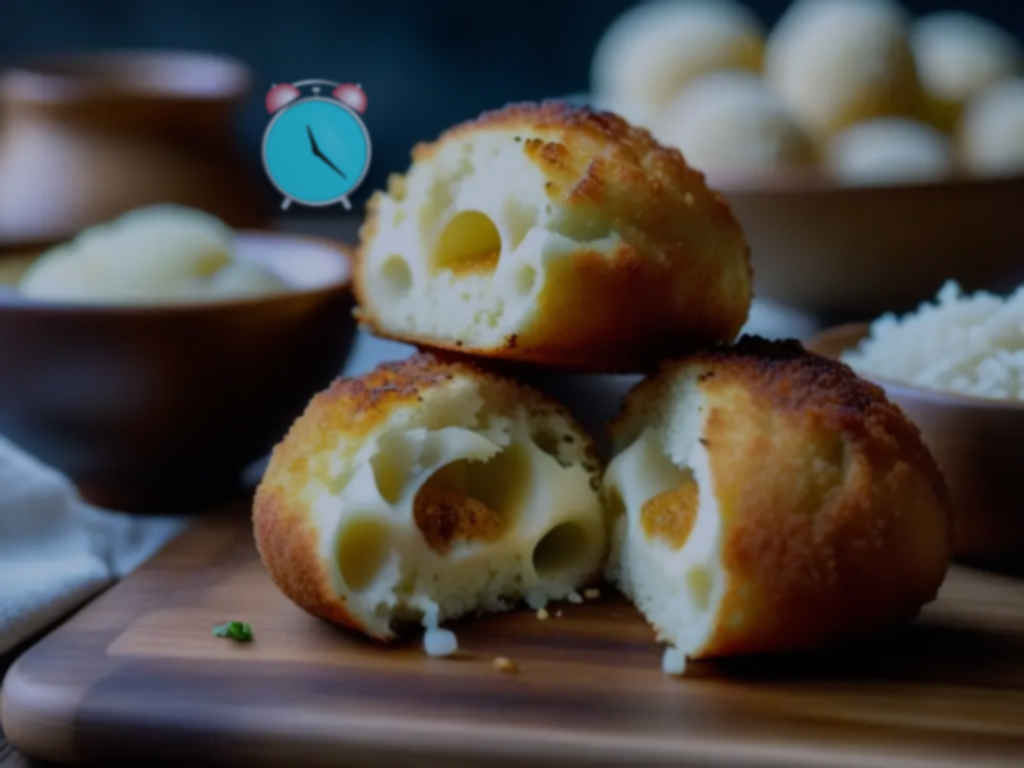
11:22
